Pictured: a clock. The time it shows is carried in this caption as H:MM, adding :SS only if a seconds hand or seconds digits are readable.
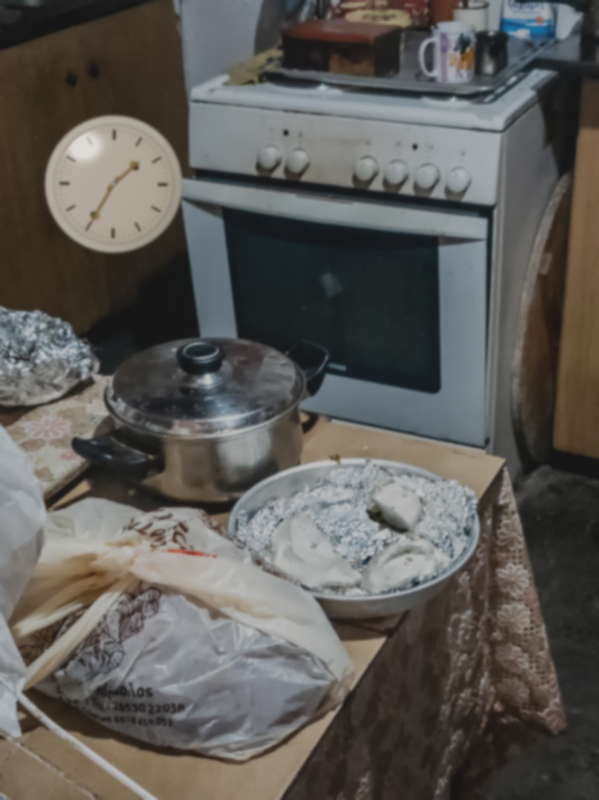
1:35
